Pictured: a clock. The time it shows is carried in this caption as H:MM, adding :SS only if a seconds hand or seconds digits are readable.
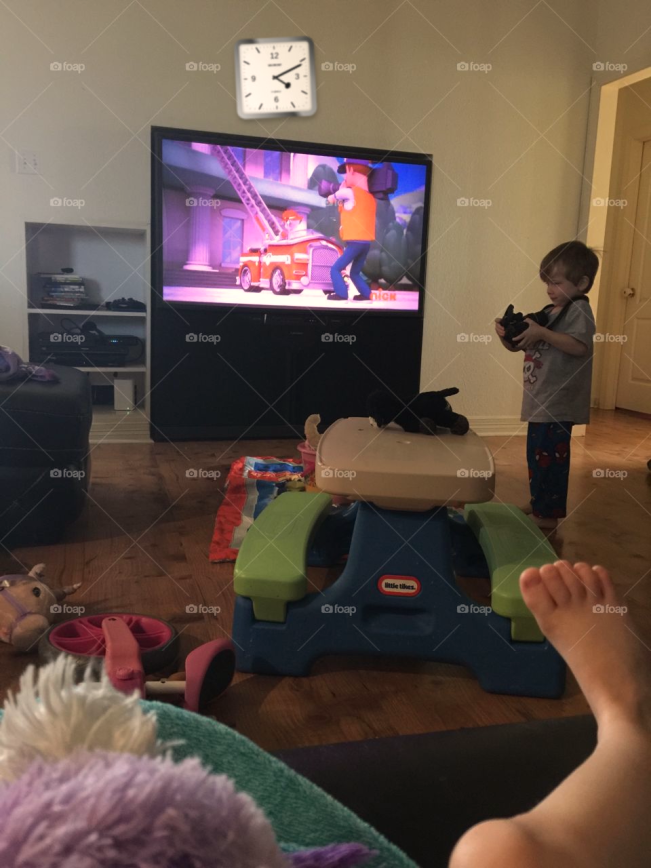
4:11
